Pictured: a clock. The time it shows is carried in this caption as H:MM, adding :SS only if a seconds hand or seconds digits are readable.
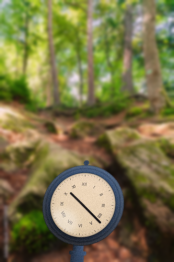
10:22
